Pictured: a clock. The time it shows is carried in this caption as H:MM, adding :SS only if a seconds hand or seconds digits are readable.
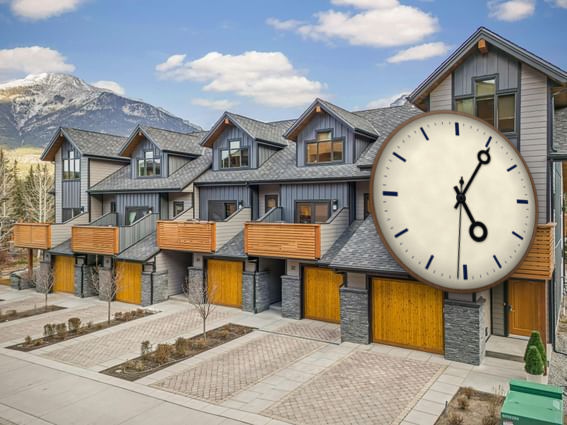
5:05:31
